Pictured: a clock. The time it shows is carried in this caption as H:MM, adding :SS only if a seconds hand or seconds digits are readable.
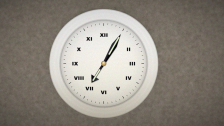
7:05
